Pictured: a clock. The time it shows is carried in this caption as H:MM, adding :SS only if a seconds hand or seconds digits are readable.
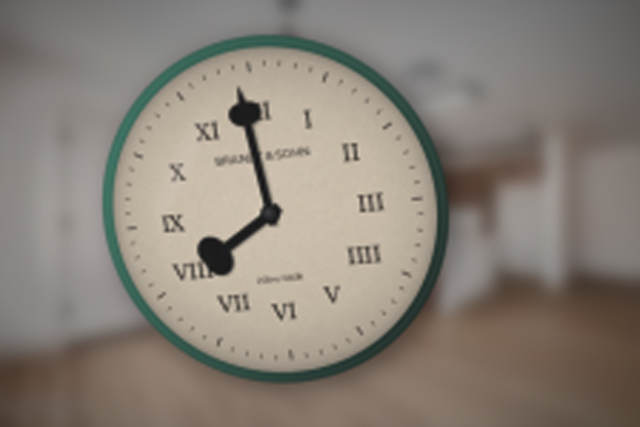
7:59
